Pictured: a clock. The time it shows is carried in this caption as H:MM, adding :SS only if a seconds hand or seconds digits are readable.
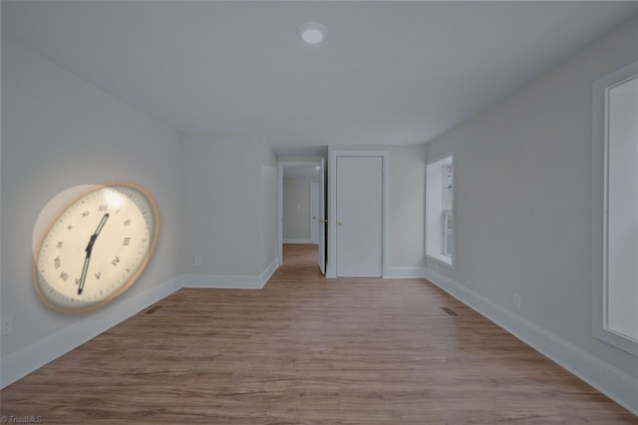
12:29
